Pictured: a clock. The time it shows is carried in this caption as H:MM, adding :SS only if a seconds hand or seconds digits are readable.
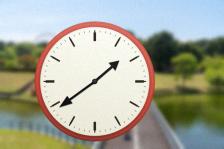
1:39
